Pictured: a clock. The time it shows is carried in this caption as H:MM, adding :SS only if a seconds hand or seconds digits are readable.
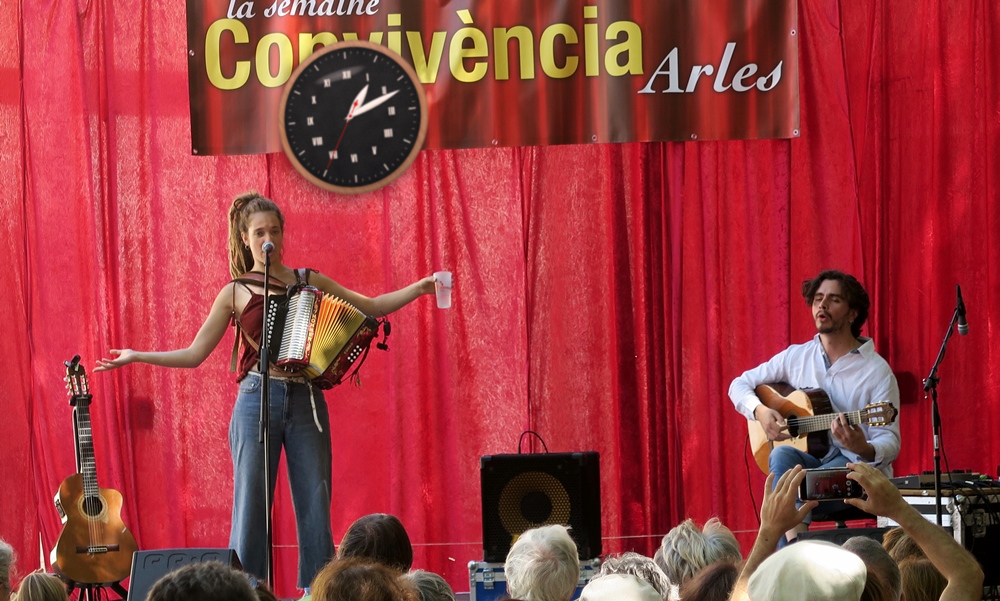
1:11:35
